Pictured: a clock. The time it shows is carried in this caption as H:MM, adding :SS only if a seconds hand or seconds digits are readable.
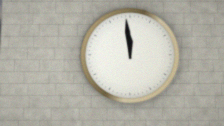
11:59
